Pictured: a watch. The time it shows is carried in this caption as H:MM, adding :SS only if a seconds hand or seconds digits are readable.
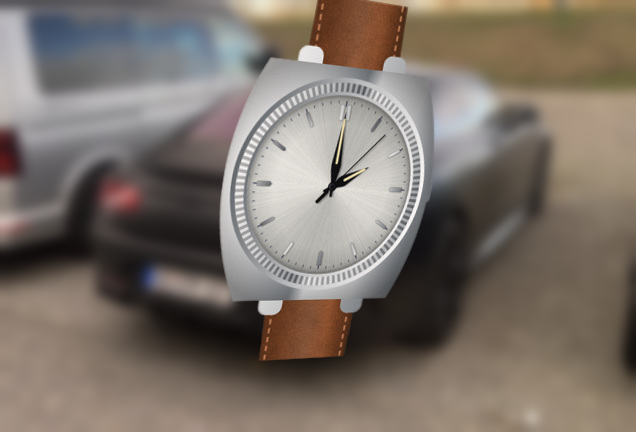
2:00:07
